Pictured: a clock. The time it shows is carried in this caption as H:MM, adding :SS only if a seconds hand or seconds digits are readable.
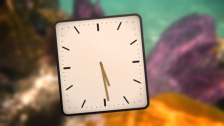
5:29
